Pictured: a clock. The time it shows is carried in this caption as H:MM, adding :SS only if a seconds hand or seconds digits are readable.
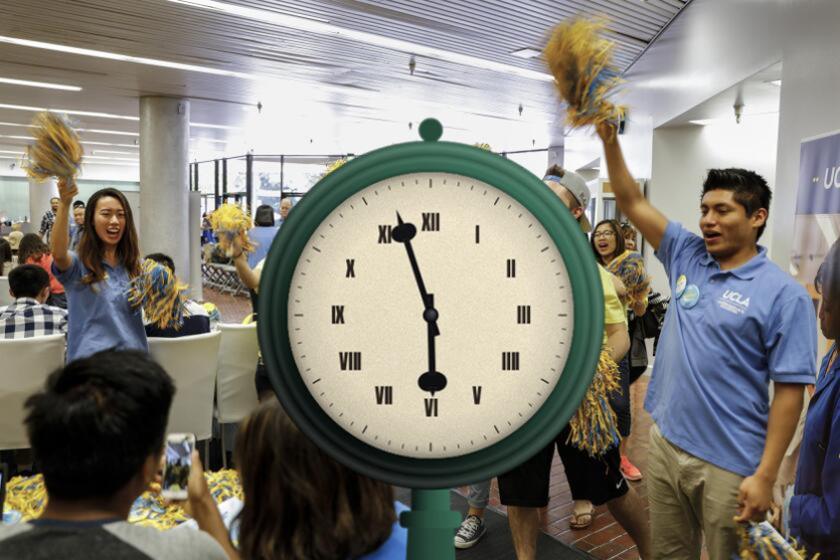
5:57
